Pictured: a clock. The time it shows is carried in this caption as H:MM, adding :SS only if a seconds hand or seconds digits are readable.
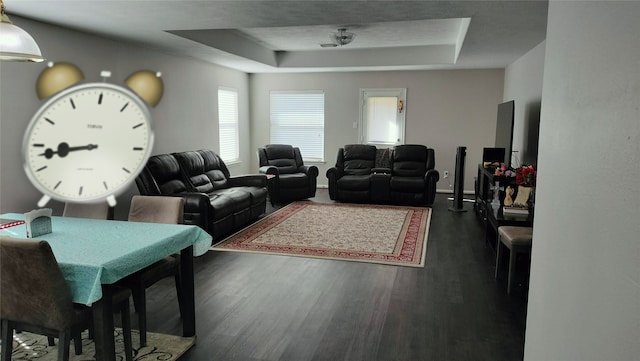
8:43
